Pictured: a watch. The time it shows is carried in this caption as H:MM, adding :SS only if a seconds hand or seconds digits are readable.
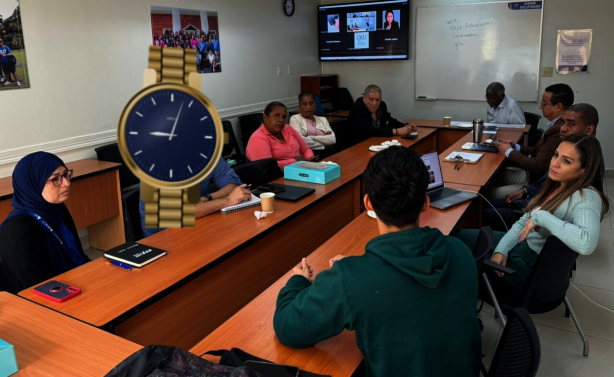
9:03
